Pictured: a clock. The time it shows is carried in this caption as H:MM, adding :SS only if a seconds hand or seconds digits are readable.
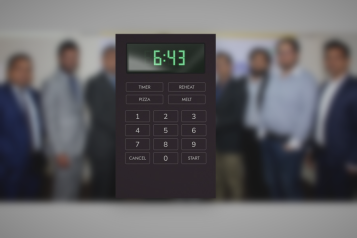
6:43
